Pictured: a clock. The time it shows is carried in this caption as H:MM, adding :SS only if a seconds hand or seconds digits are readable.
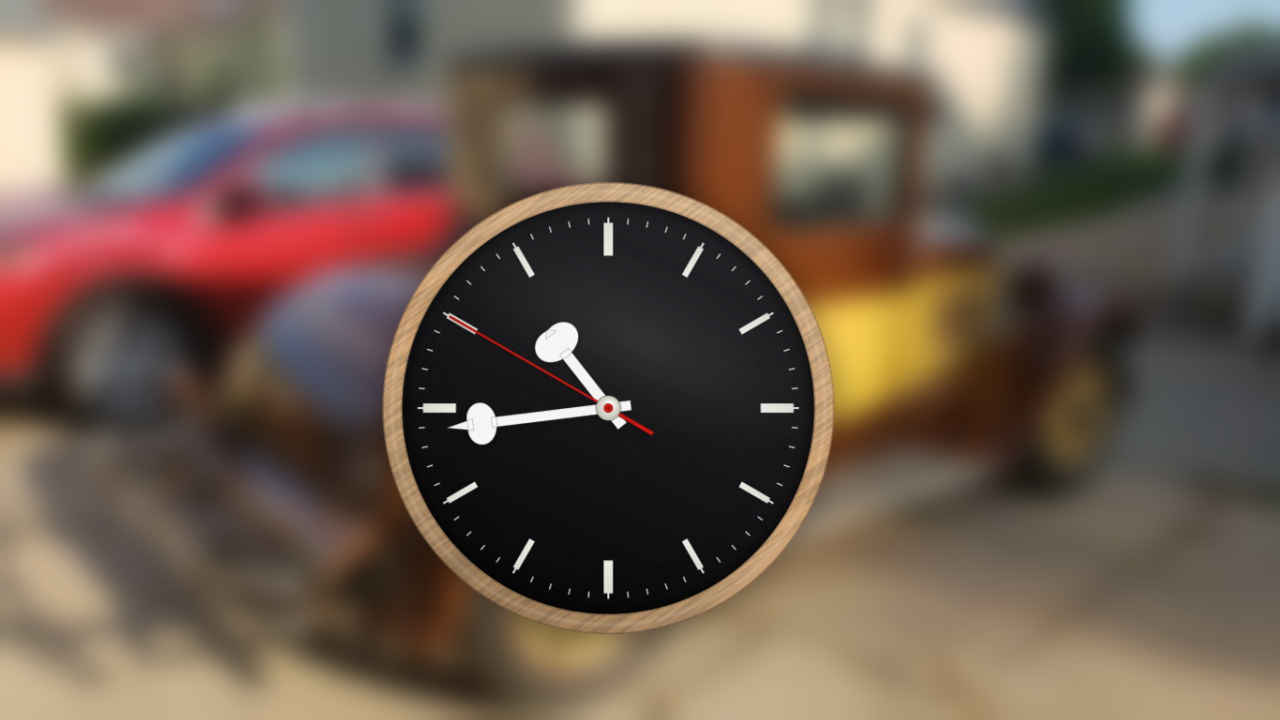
10:43:50
